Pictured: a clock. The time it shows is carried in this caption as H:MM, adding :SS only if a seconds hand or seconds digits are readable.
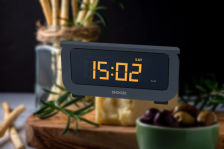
15:02
